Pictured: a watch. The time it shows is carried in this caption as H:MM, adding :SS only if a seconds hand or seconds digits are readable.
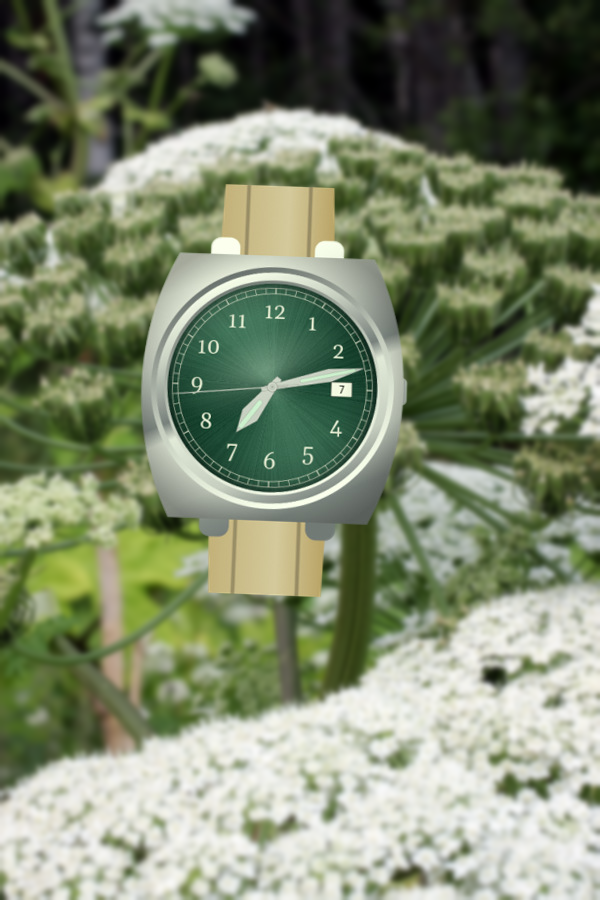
7:12:44
